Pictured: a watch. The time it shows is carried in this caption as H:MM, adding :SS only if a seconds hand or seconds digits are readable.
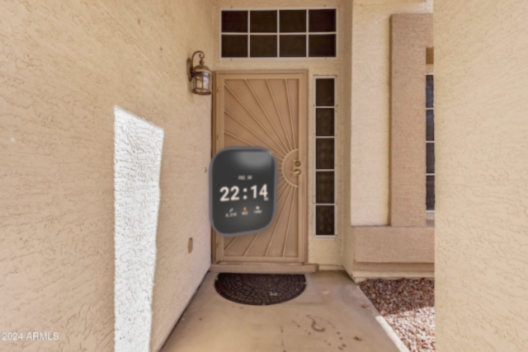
22:14
